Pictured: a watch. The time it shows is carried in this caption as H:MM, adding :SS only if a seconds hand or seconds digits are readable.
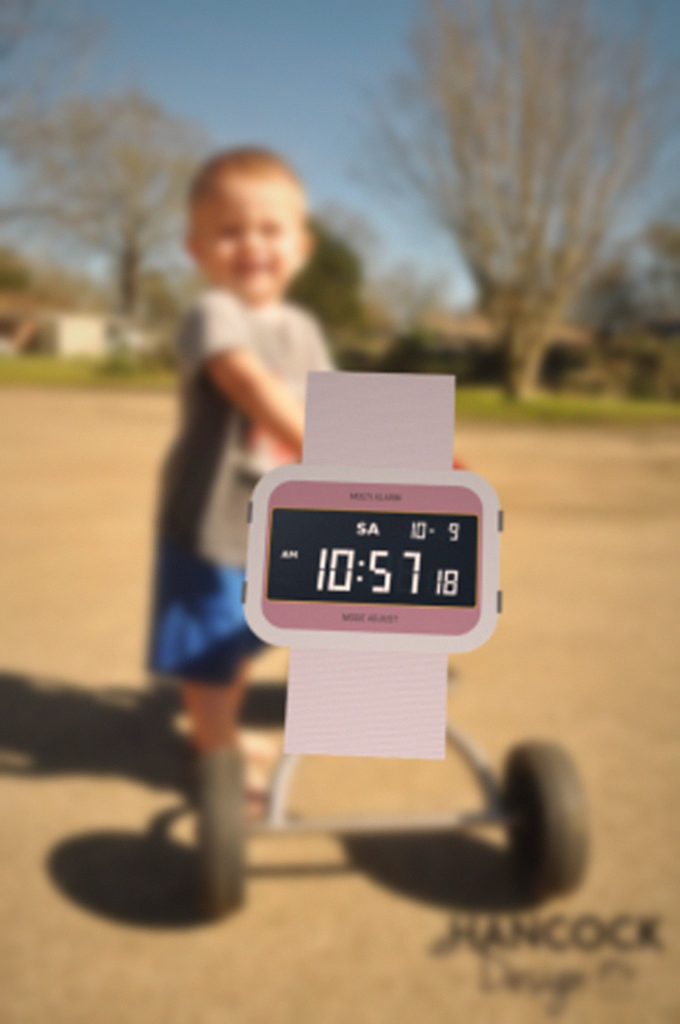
10:57:18
